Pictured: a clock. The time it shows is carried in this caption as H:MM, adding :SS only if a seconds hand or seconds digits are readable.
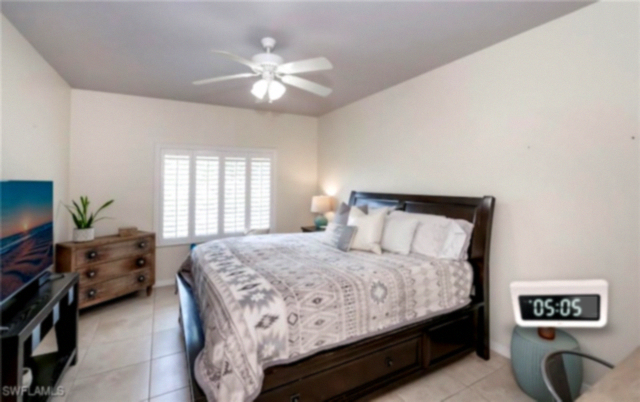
5:05
